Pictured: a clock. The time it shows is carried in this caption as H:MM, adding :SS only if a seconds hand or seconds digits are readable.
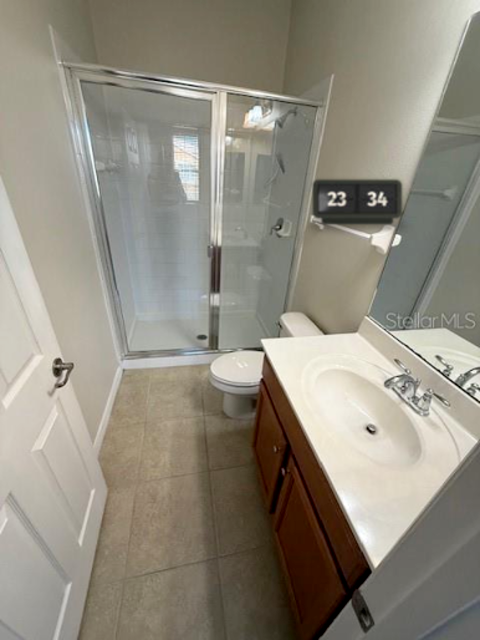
23:34
